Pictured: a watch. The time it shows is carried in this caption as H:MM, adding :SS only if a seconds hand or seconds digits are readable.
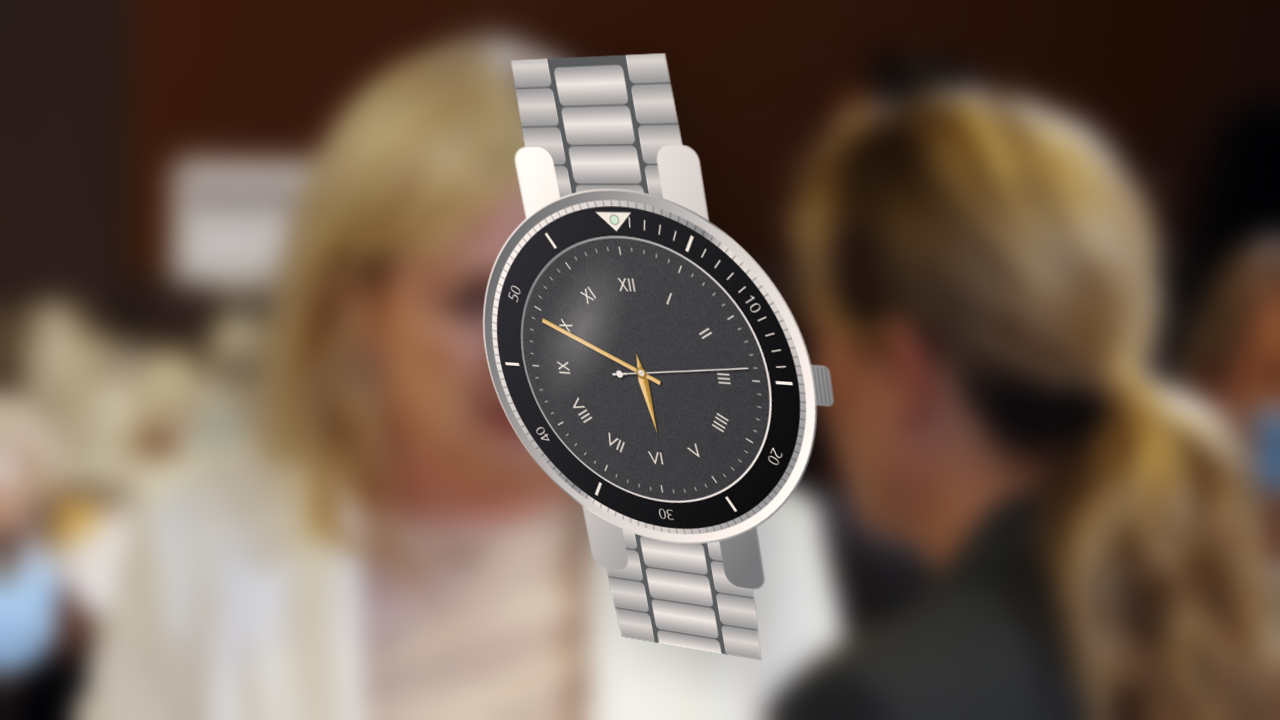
5:49:14
